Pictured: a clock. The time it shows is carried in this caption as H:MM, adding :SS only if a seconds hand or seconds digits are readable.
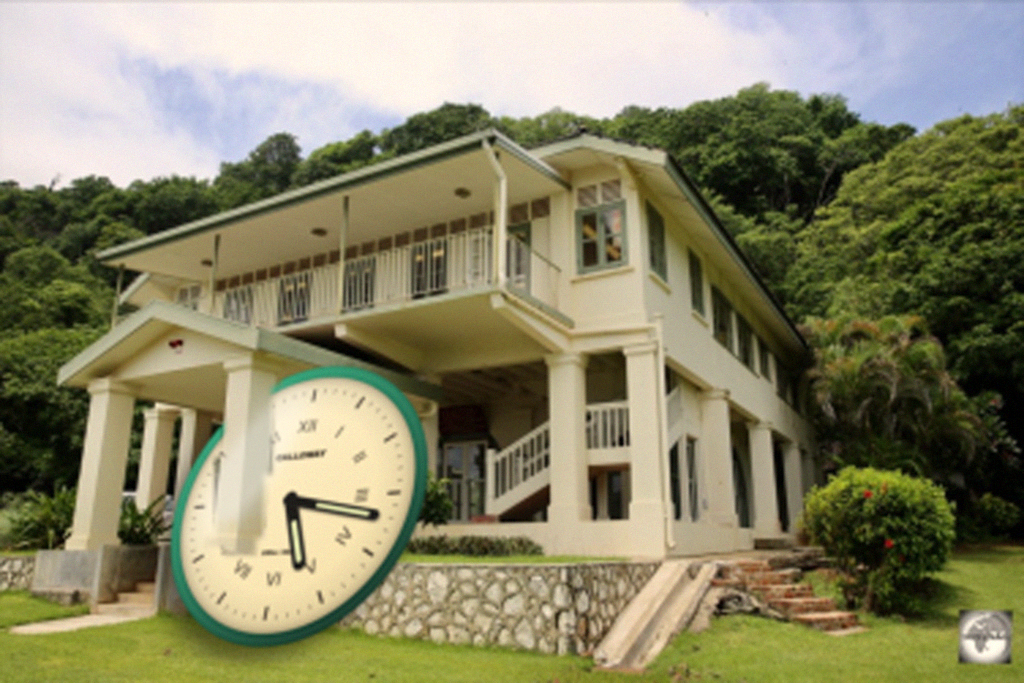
5:17
